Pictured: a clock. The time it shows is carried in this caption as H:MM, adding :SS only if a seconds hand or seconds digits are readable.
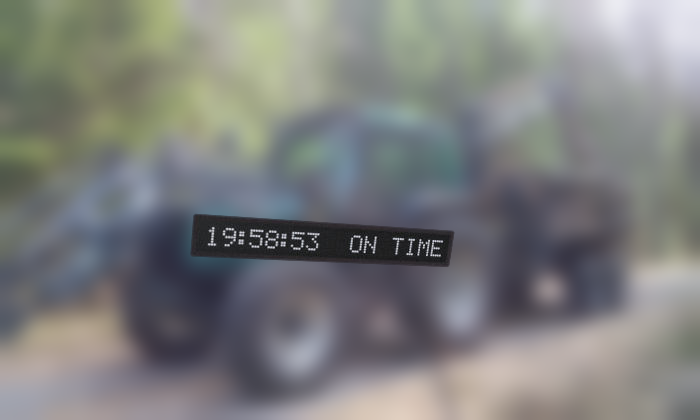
19:58:53
